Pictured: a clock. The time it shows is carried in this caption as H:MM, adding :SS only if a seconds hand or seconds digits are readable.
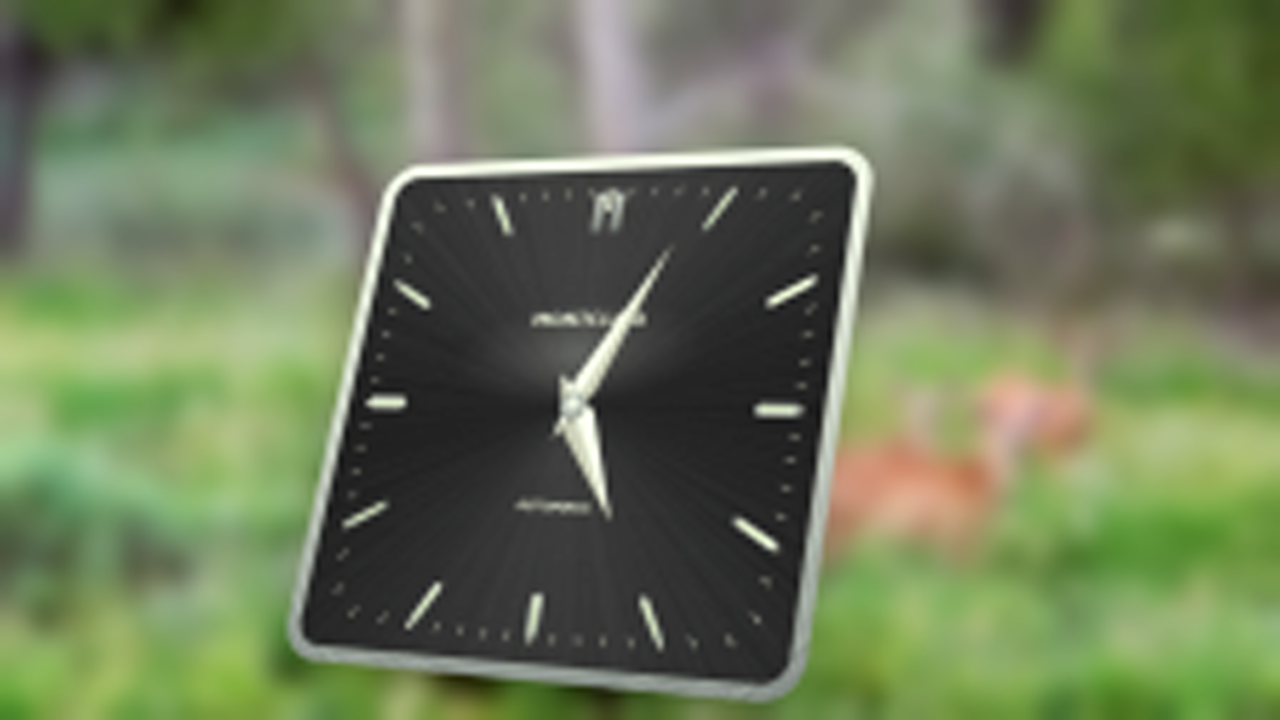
5:04
